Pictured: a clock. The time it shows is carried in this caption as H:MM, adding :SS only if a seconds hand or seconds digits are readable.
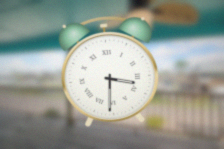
3:31
